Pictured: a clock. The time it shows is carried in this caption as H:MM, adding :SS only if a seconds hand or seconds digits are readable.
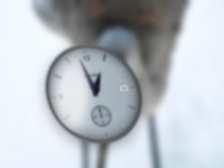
12:58
